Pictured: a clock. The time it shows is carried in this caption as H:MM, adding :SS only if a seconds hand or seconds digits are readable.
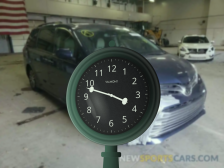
3:48
